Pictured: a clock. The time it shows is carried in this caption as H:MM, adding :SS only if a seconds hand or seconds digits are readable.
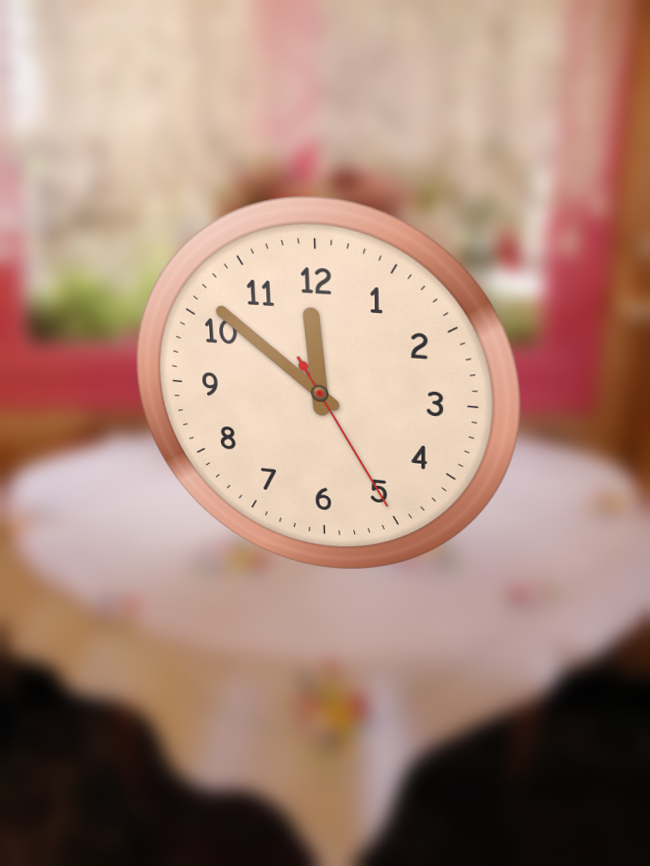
11:51:25
